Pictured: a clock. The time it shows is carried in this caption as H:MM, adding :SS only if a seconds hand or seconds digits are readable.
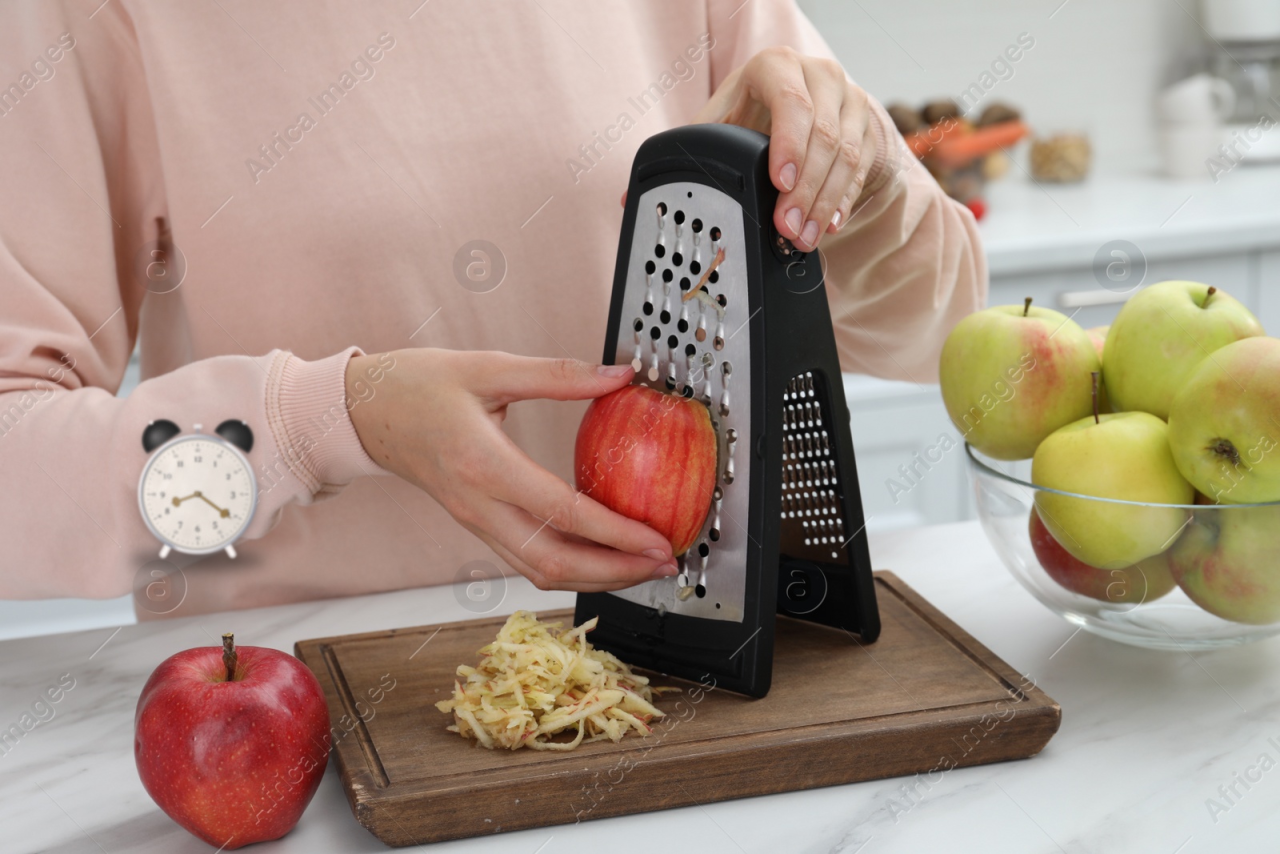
8:21
